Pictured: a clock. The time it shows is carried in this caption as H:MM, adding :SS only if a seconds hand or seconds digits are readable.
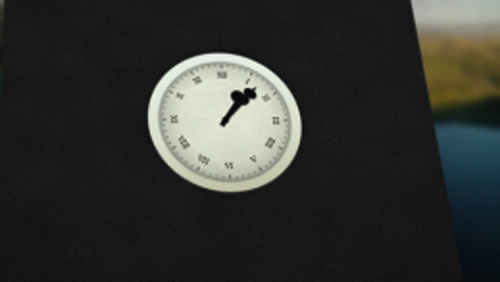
1:07
